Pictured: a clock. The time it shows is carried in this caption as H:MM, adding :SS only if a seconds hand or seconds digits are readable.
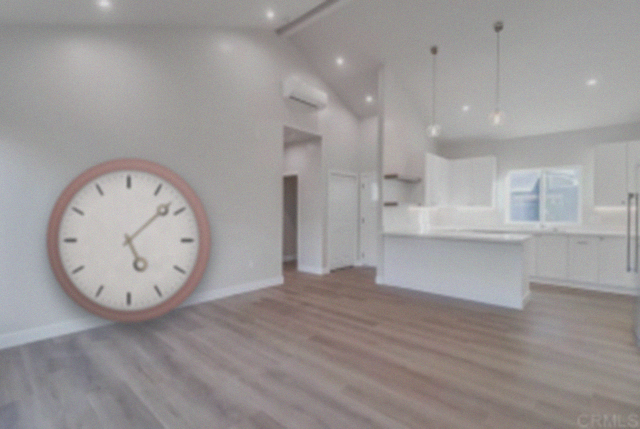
5:08
